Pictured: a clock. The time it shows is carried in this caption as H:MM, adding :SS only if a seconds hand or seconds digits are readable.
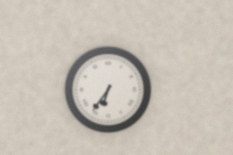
6:36
